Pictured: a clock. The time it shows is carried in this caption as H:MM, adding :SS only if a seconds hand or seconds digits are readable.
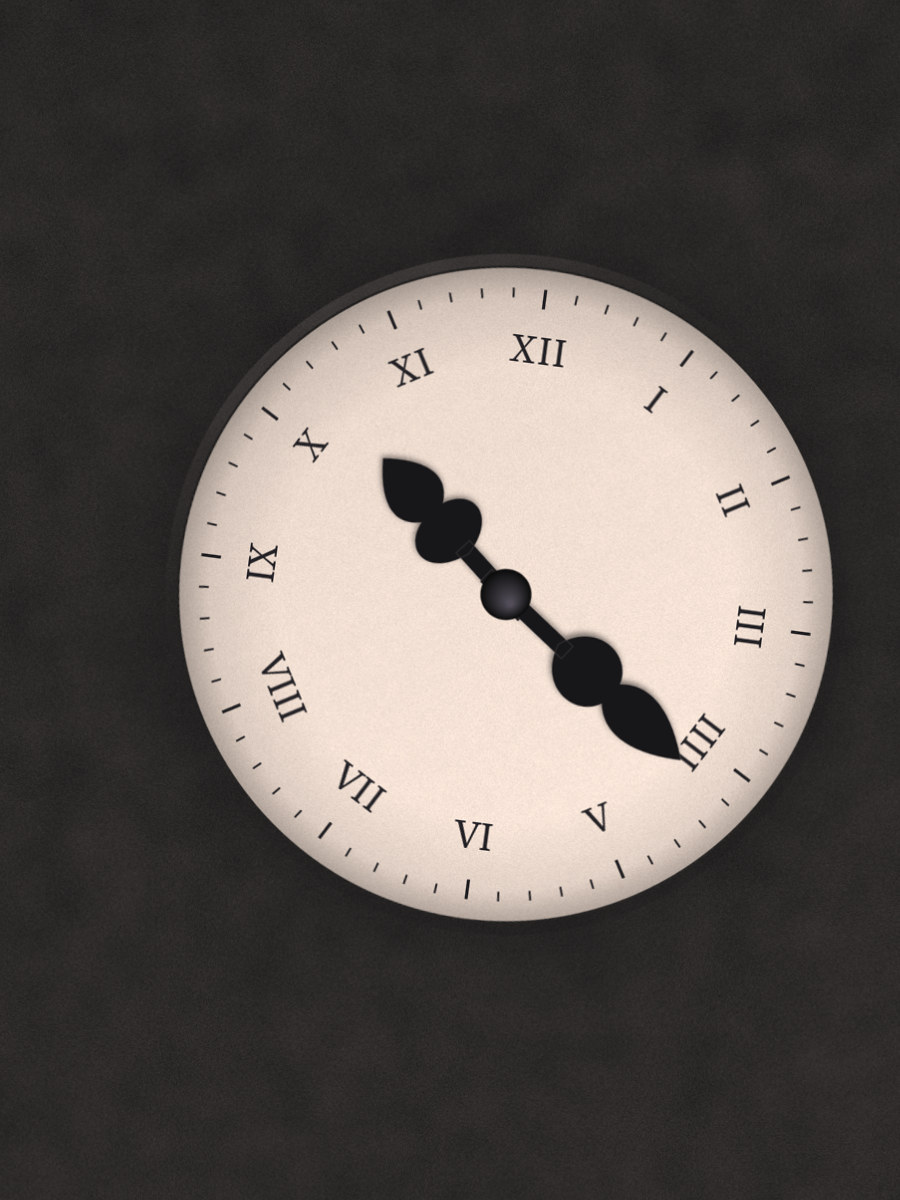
10:21
